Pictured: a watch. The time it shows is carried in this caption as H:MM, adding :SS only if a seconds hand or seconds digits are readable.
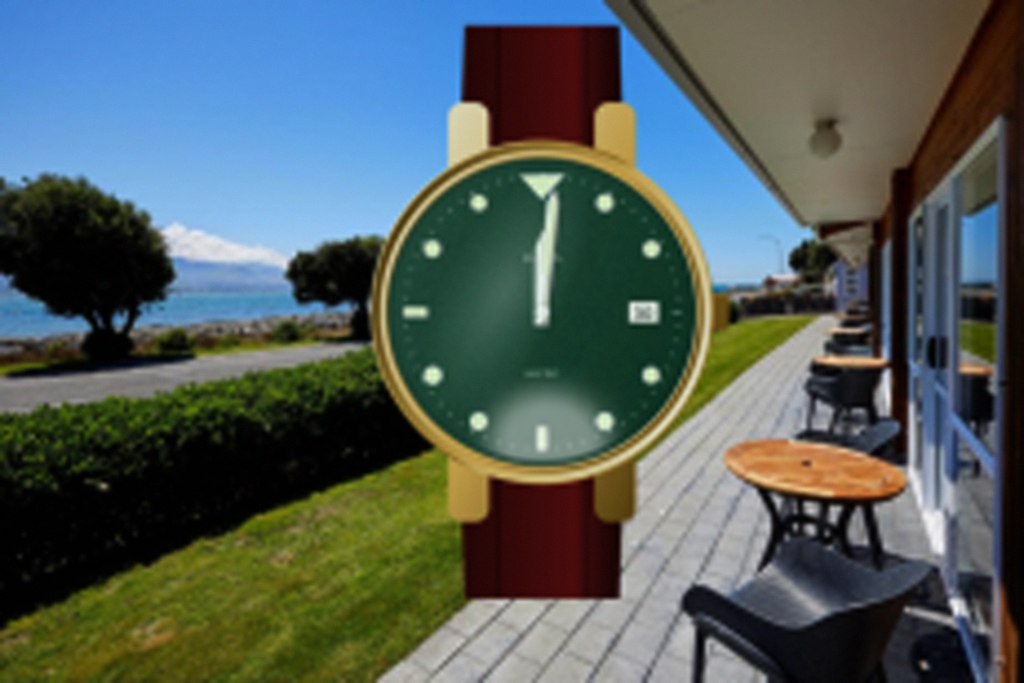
12:01
